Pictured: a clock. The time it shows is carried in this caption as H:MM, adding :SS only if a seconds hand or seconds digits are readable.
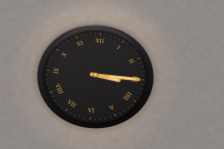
3:15
